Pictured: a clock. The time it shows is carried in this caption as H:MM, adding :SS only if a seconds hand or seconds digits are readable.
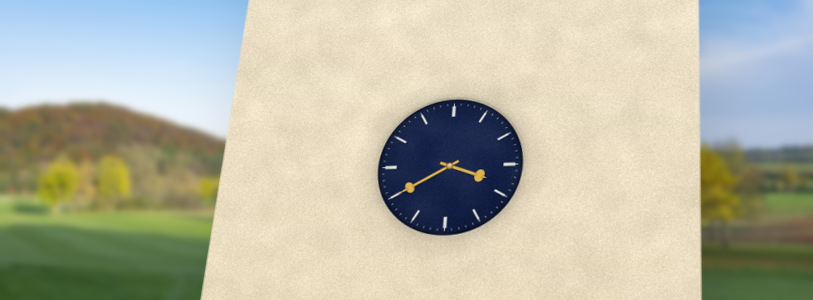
3:40
